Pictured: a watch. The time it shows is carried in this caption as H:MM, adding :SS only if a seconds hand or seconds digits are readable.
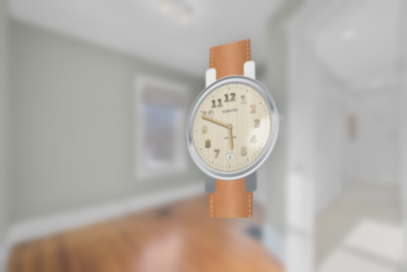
5:49
